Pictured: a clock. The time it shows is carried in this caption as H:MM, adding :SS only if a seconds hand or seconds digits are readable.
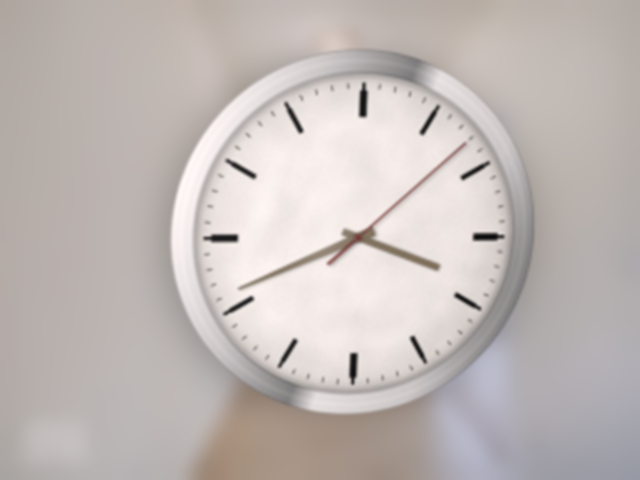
3:41:08
